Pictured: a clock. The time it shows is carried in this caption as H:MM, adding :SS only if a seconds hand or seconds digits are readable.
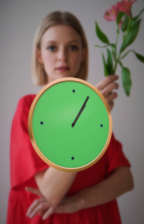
1:05
